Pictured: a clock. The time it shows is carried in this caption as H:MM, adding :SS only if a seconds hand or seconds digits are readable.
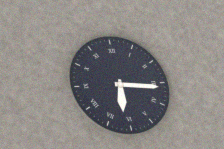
6:16
